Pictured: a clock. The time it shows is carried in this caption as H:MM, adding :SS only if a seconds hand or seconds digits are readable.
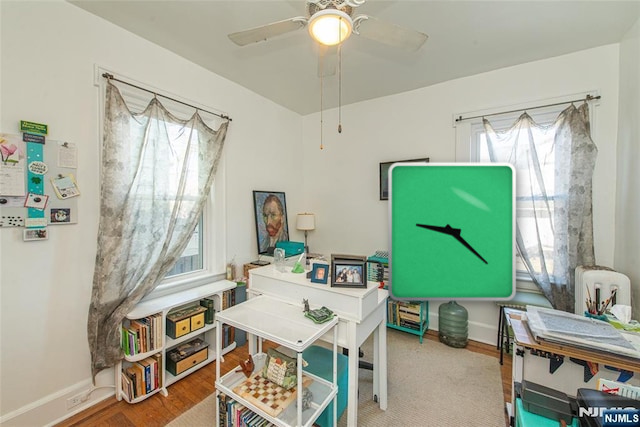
9:22
